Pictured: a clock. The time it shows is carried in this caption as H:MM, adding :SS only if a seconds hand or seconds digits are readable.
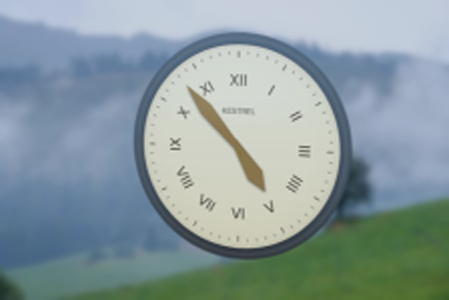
4:53
